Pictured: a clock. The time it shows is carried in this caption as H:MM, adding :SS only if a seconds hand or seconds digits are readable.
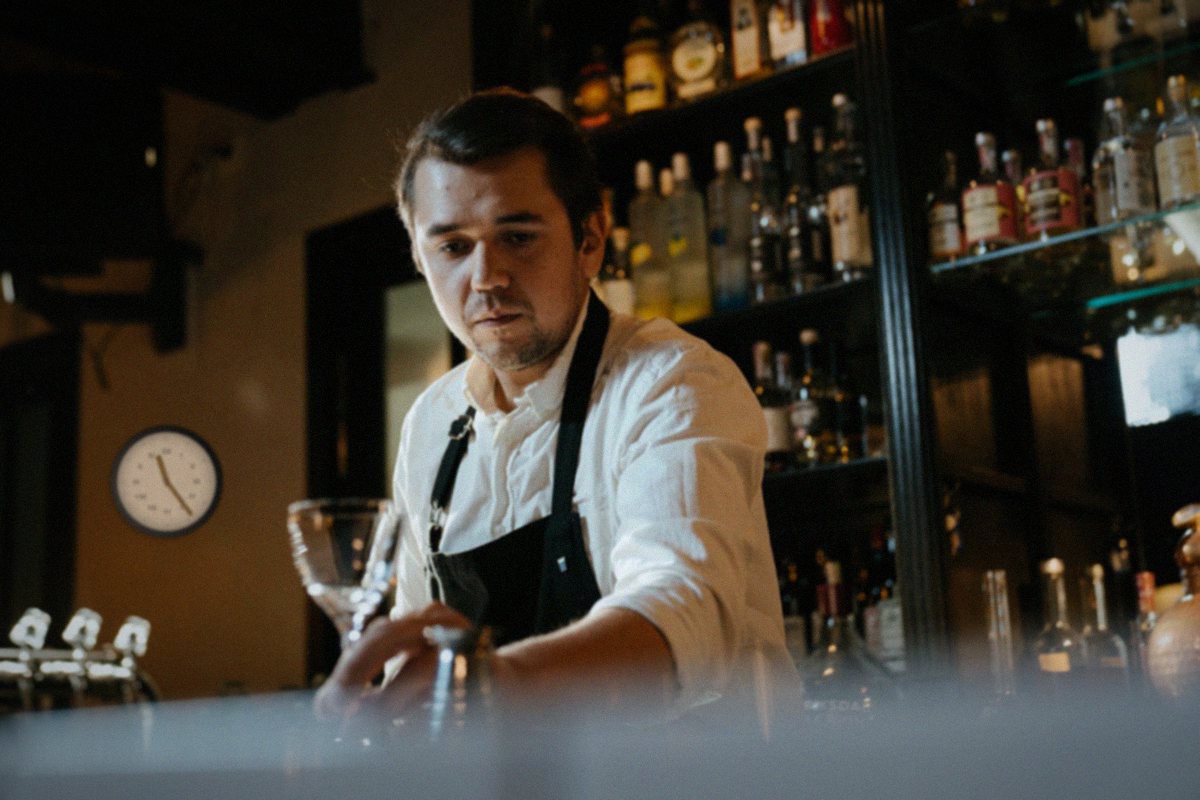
11:24
